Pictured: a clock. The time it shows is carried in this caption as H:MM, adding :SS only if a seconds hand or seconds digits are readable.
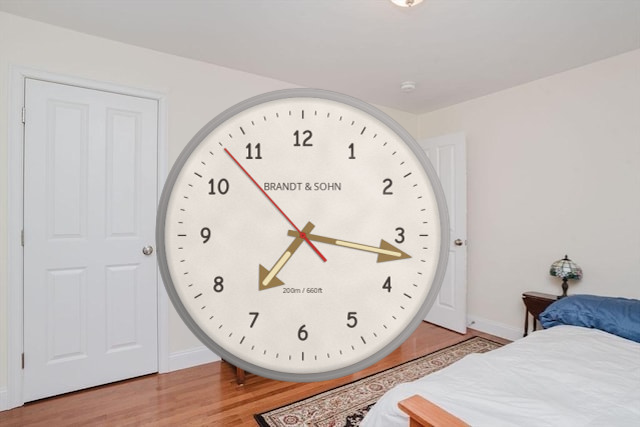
7:16:53
